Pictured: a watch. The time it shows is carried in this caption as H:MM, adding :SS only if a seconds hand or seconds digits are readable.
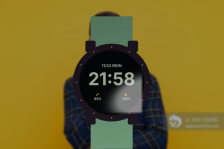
21:58
